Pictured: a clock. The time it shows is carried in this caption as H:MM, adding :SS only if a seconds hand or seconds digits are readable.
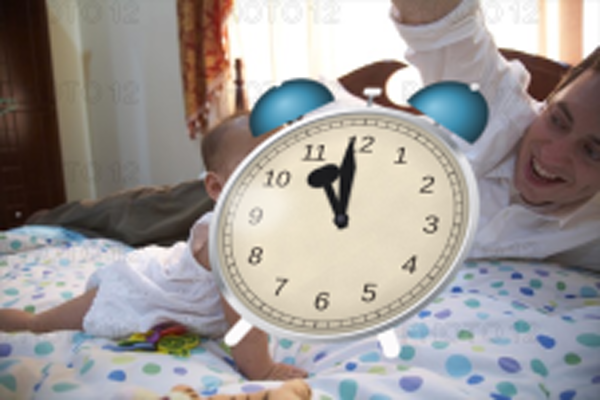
10:59
